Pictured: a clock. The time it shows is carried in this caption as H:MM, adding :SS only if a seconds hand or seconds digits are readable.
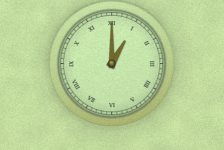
1:00
